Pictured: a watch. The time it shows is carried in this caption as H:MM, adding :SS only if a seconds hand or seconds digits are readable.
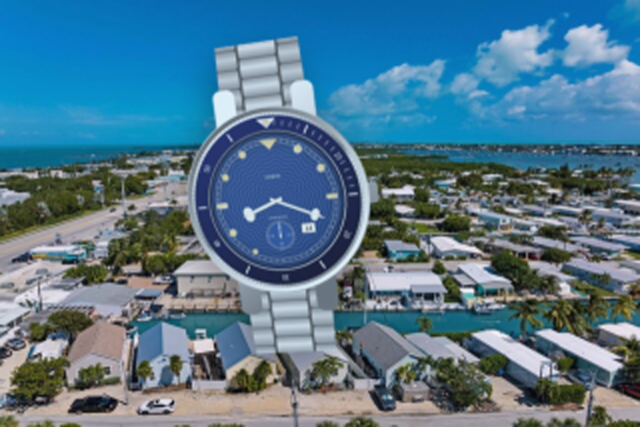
8:19
